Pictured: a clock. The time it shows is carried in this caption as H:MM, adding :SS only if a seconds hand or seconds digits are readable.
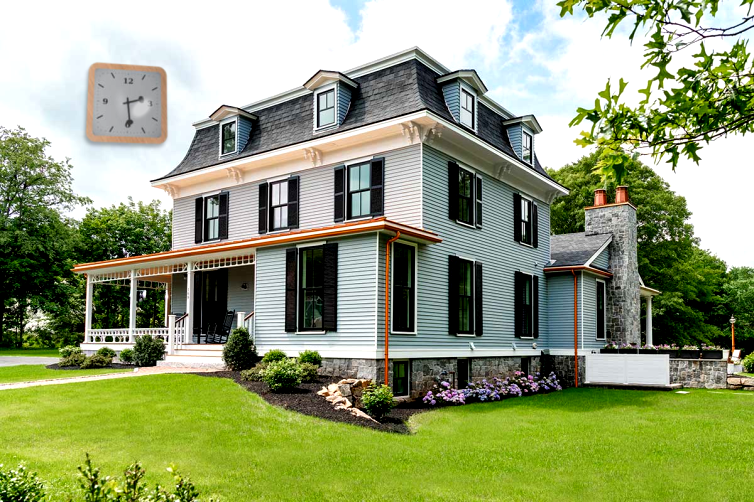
2:29
